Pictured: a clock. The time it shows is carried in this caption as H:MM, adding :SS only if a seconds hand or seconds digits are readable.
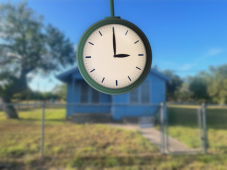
3:00
